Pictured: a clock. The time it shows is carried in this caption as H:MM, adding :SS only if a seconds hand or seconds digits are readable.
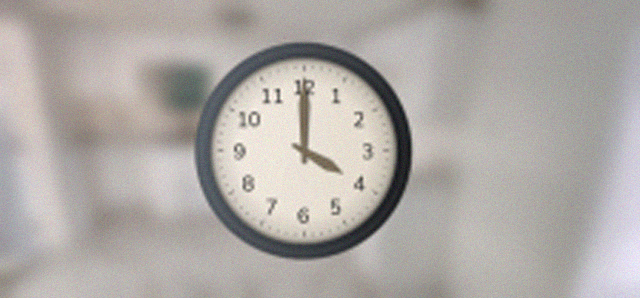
4:00
